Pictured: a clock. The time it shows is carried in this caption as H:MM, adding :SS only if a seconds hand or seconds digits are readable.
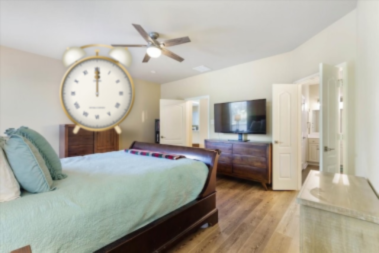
12:00
